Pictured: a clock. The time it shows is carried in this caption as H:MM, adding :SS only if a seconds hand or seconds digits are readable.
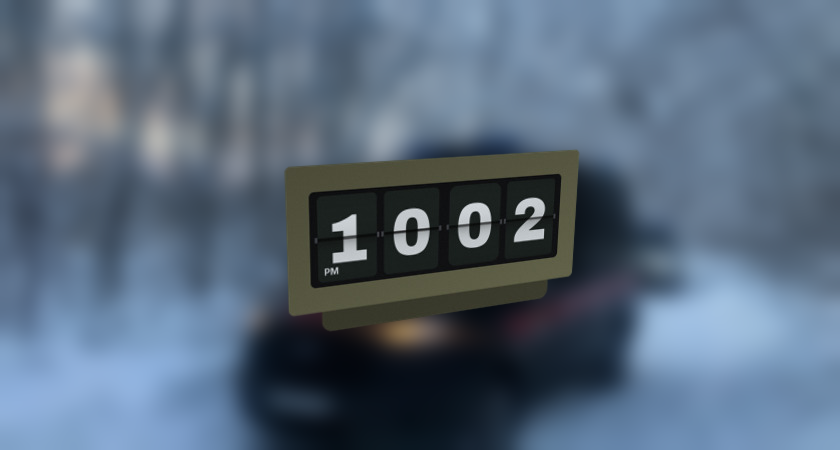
10:02
